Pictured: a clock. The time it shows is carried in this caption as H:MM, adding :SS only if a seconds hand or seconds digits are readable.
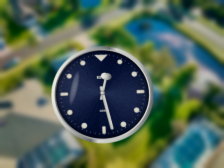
12:28
